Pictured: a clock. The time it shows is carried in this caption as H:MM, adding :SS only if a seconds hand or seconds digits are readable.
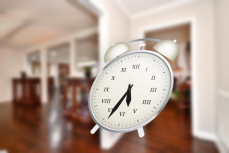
5:34
